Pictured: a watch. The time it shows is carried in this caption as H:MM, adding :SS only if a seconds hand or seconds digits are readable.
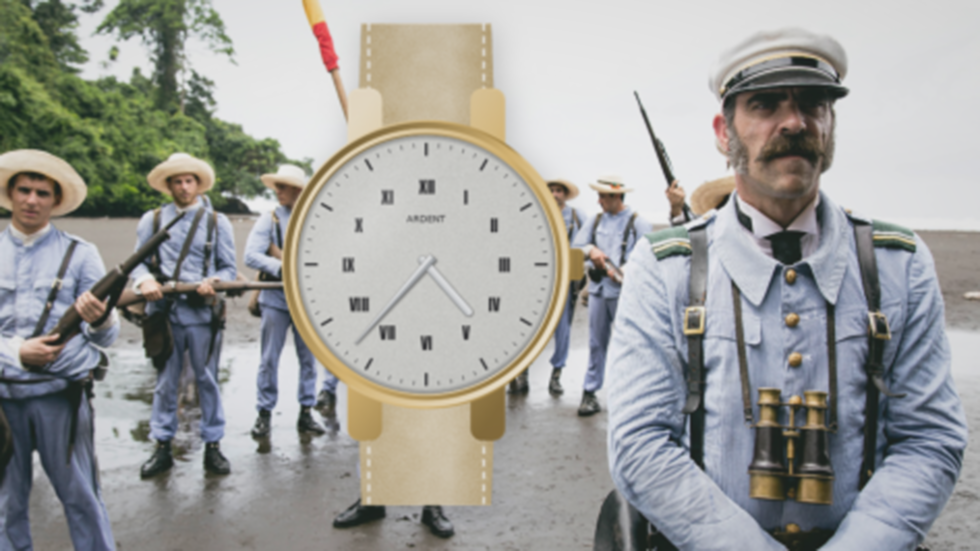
4:37
